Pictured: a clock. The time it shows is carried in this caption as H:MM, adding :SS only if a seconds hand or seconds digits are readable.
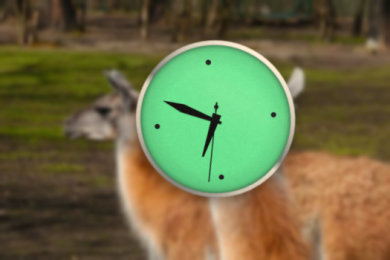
6:49:32
